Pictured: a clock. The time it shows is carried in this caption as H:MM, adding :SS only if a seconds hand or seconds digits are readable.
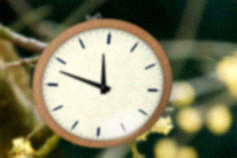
11:48
